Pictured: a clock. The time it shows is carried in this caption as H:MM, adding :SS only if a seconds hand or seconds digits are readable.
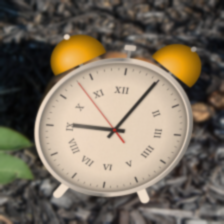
9:04:53
